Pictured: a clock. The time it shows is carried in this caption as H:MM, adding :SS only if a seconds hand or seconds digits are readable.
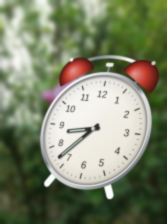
8:37
